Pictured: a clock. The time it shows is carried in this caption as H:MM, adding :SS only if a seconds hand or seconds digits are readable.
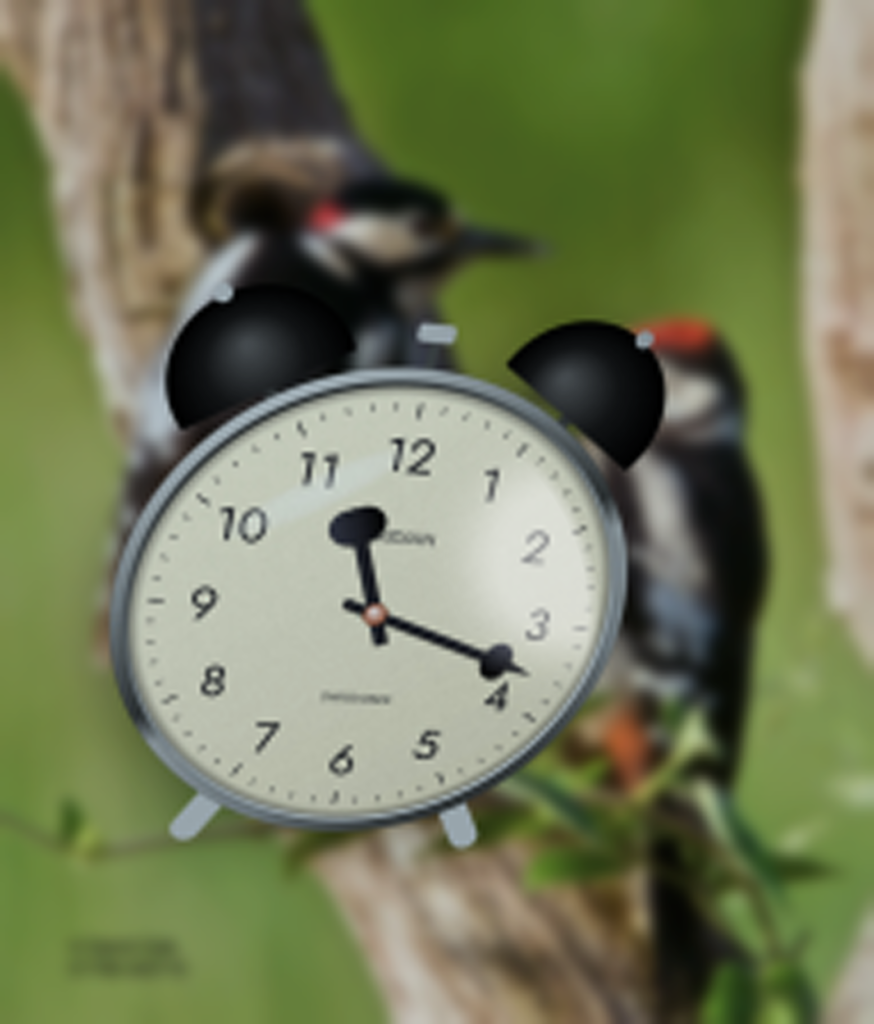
11:18
